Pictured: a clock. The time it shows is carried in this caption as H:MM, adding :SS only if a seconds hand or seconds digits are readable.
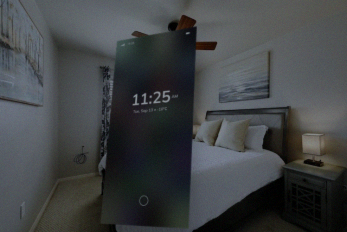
11:25
